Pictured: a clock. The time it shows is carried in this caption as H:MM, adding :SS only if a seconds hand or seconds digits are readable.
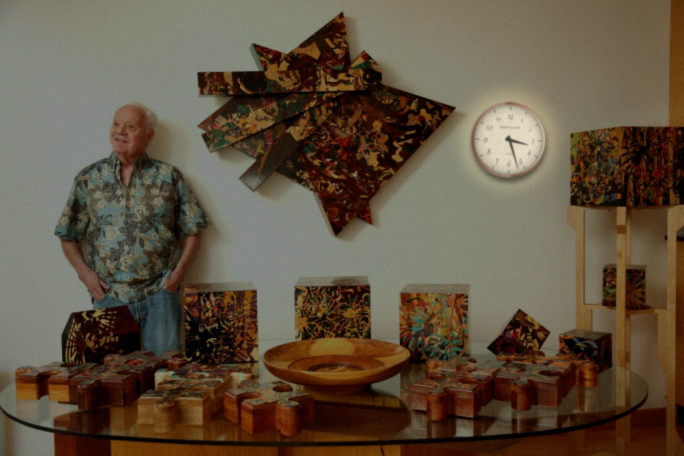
3:27
